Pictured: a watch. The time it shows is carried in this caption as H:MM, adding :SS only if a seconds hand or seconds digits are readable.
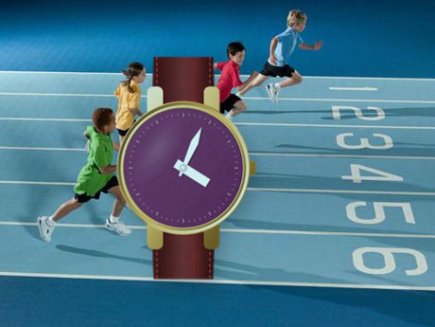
4:04
